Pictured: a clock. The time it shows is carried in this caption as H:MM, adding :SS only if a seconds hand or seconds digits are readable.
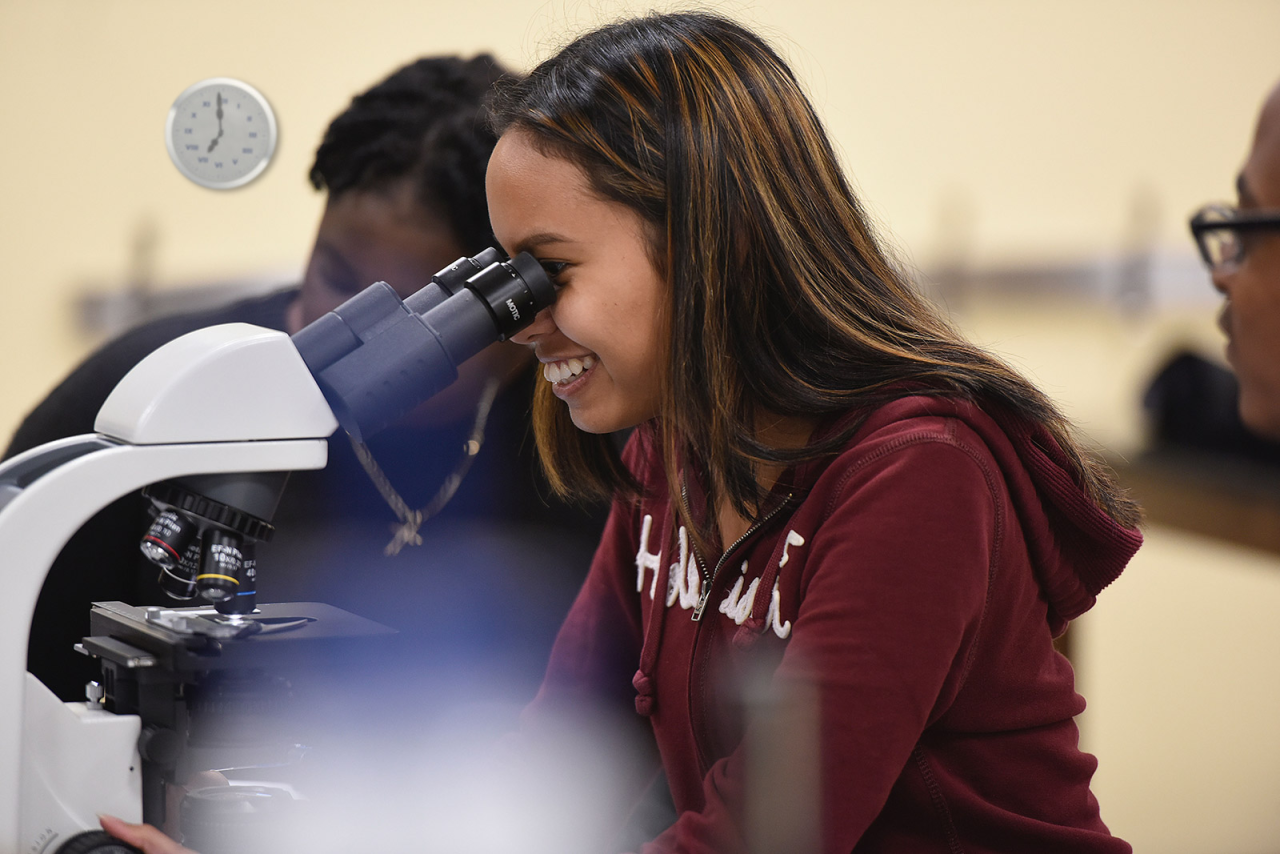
6:59
